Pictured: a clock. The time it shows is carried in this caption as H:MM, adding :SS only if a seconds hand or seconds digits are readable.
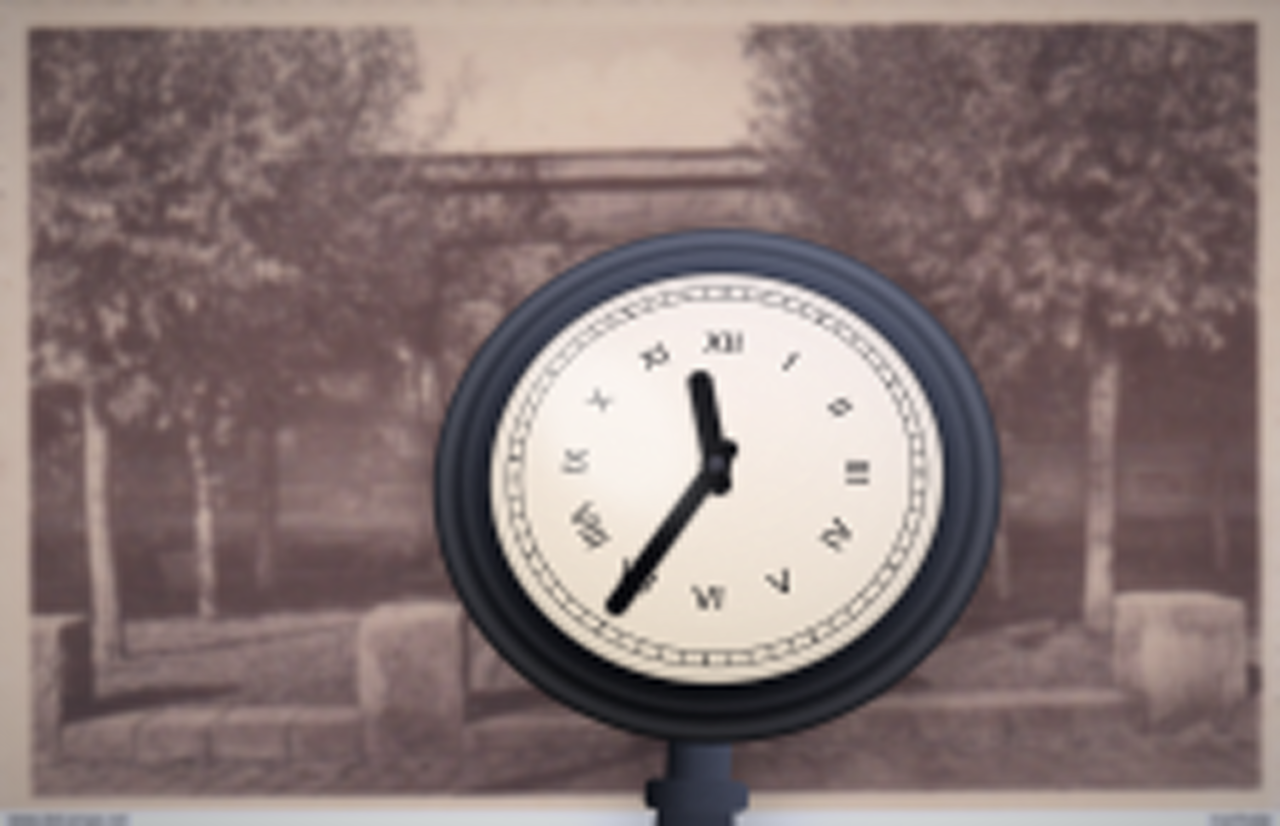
11:35
